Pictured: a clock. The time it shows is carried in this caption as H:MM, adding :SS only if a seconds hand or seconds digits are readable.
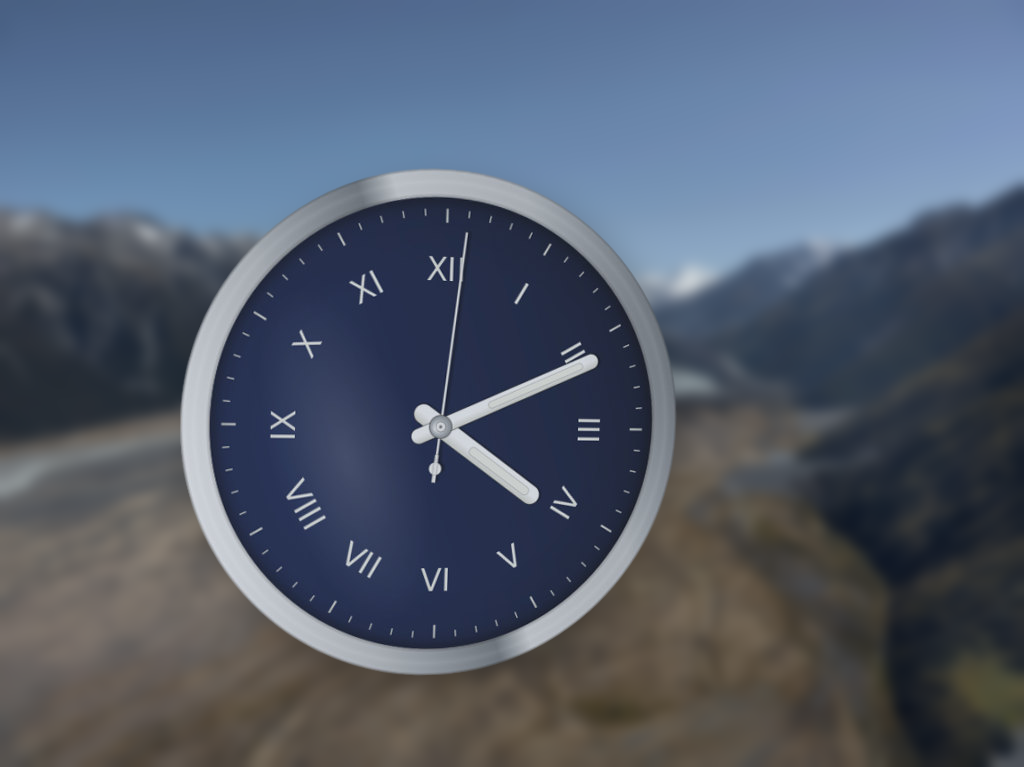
4:11:01
